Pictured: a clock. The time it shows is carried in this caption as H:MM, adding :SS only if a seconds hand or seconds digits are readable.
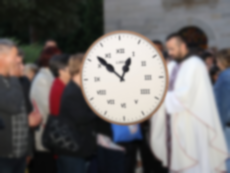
12:52
